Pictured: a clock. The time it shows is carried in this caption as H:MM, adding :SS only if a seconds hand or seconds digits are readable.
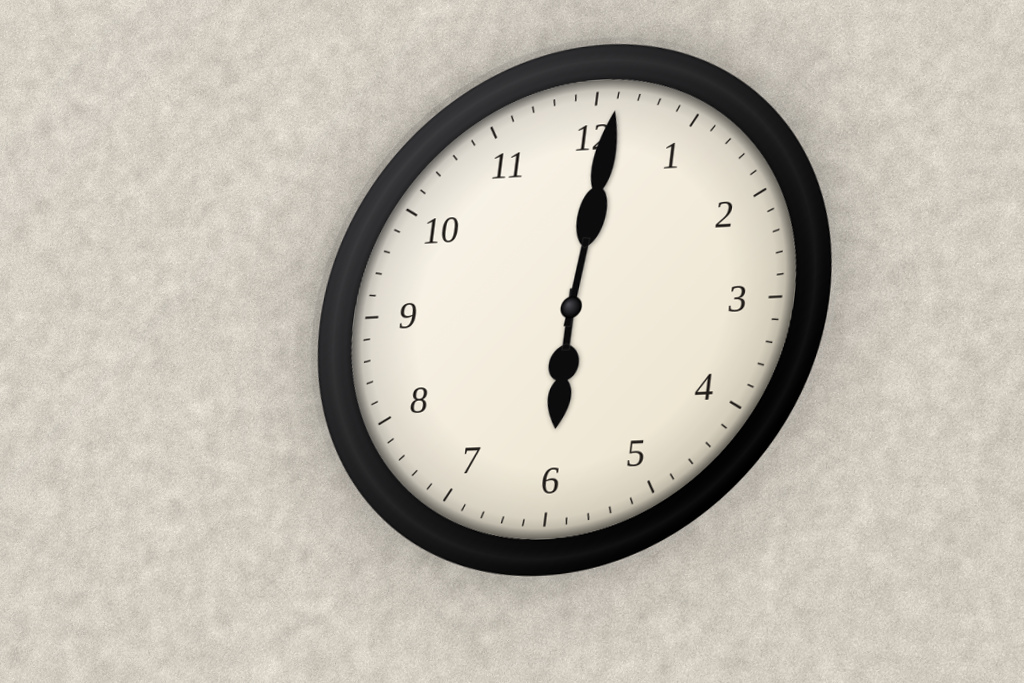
6:01
